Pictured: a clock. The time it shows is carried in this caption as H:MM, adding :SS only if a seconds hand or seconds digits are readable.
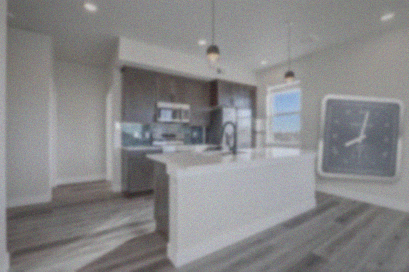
8:02
